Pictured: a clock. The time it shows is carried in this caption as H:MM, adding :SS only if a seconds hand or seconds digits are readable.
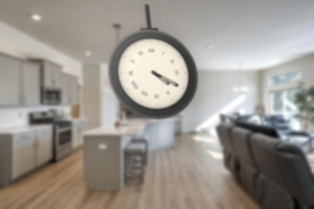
4:20
